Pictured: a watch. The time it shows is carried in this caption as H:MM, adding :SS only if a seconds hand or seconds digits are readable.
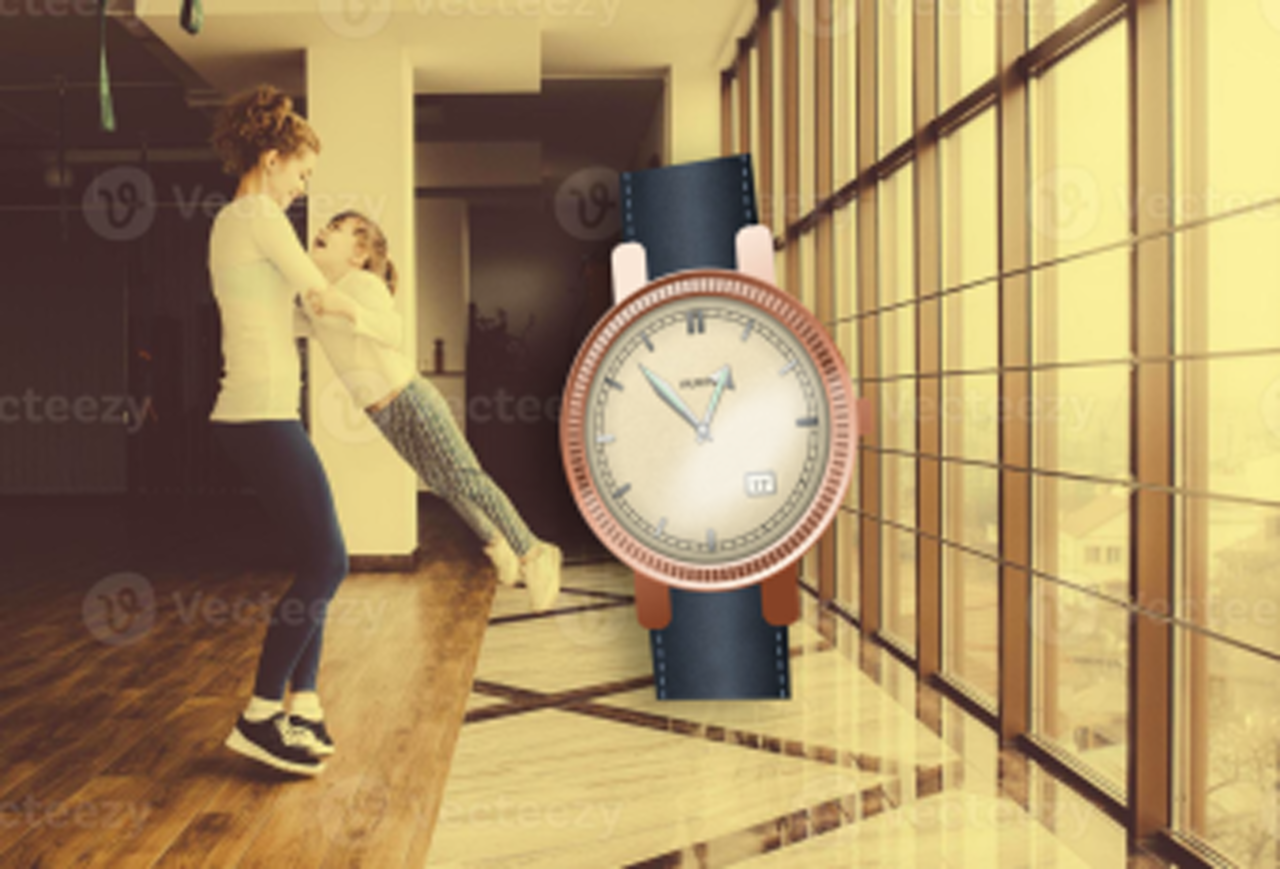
12:53
